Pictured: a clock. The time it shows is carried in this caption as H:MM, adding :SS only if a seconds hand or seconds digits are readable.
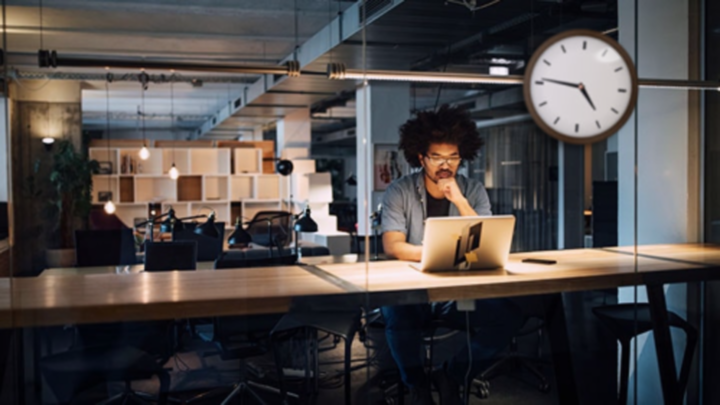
4:46
